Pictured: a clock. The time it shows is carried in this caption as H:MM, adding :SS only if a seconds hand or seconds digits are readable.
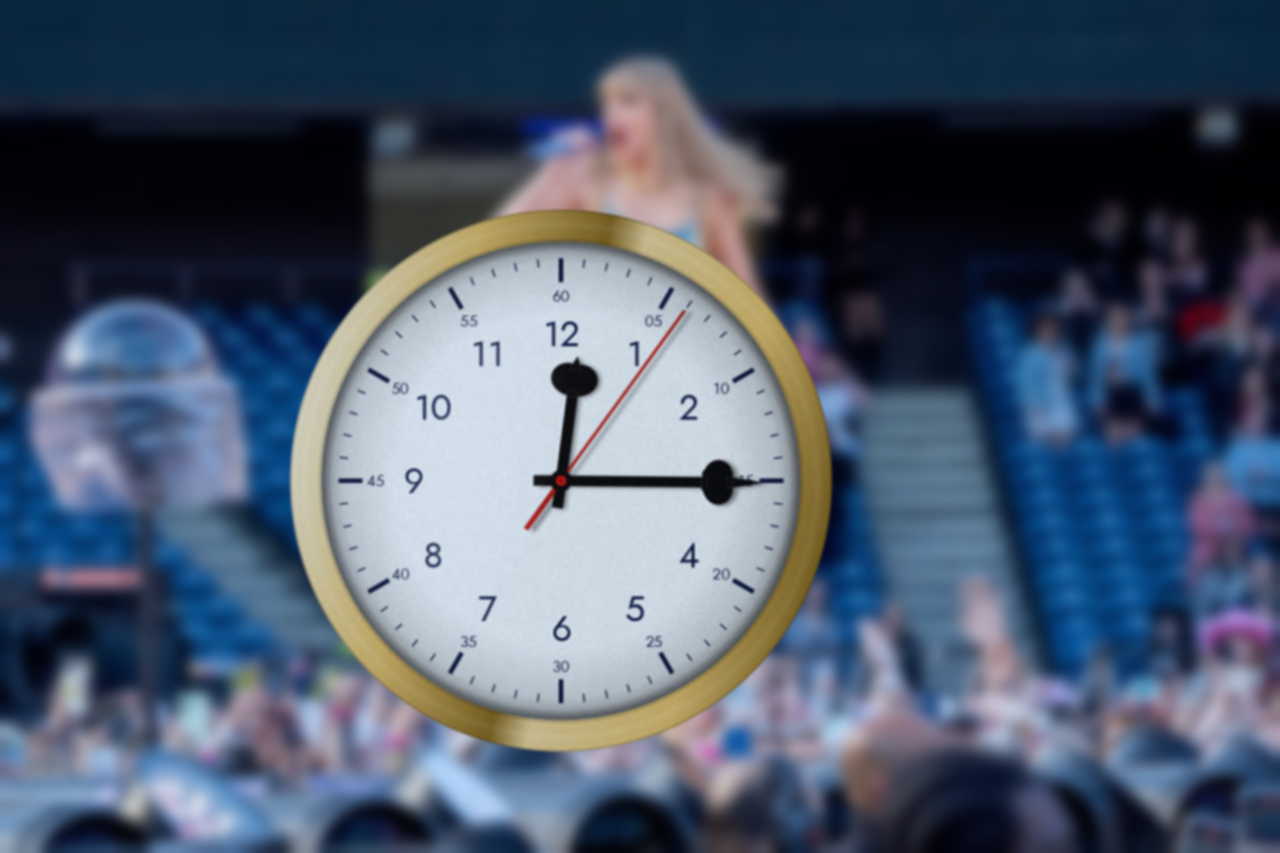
12:15:06
